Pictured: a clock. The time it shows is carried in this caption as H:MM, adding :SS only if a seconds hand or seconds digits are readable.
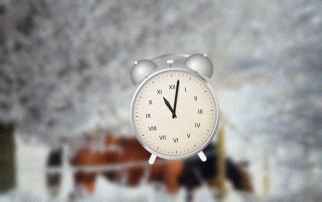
11:02
